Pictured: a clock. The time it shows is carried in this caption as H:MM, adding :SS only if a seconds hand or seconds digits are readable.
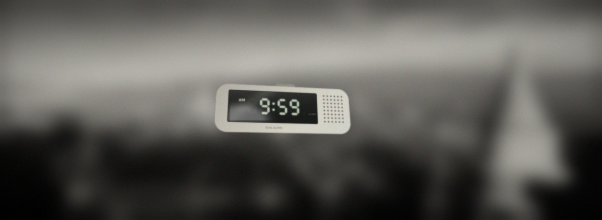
9:59
